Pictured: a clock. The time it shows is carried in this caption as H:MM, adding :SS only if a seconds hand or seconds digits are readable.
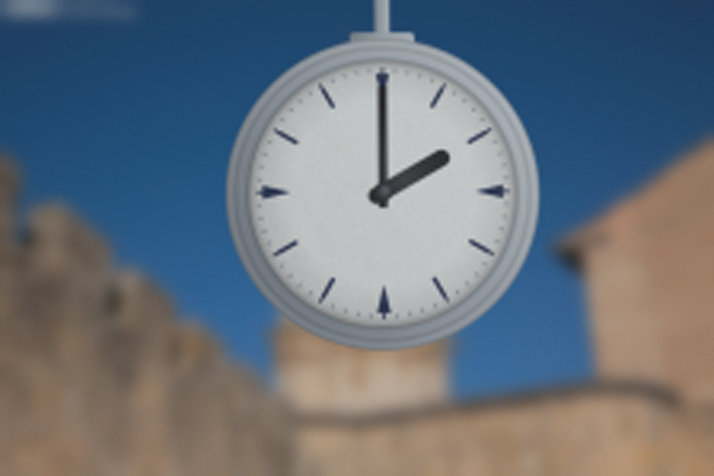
2:00
